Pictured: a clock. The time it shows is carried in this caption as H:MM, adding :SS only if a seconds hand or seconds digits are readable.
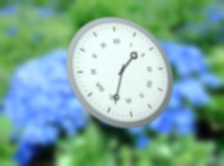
1:34
